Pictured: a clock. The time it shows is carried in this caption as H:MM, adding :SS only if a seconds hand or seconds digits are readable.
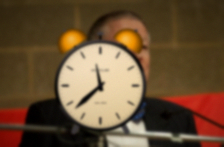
11:38
